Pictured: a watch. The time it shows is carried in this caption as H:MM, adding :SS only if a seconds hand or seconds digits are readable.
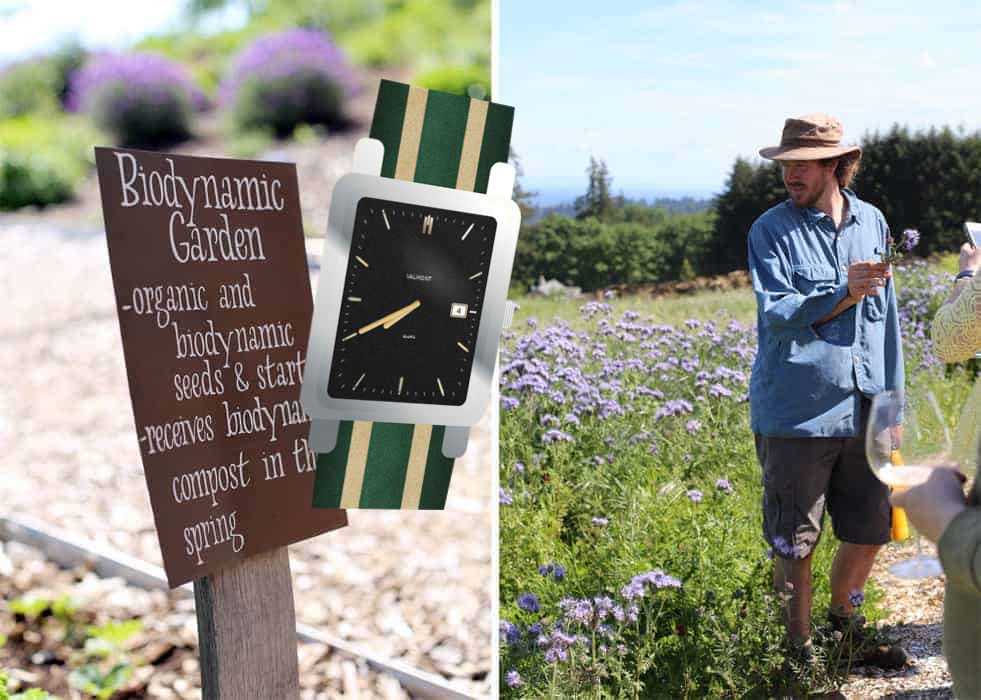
7:40
